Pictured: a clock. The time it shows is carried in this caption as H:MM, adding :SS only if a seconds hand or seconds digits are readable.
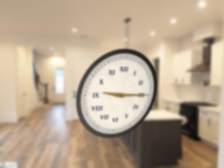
9:15
